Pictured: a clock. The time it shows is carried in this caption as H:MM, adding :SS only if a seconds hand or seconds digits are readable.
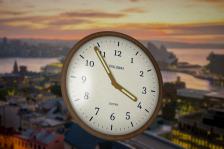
3:54
